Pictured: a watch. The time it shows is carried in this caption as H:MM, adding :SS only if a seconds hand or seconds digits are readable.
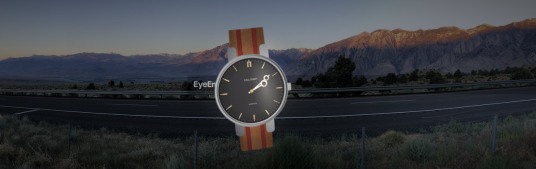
2:09
